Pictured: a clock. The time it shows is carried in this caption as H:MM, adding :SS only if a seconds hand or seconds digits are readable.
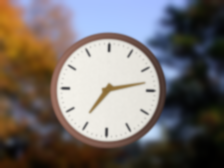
7:13
